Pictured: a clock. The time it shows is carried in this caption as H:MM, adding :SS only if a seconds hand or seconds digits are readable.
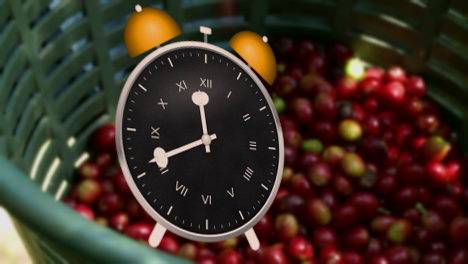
11:41
